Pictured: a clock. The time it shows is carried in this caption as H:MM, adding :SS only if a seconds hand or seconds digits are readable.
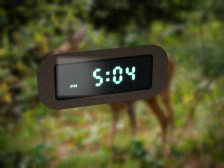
5:04
